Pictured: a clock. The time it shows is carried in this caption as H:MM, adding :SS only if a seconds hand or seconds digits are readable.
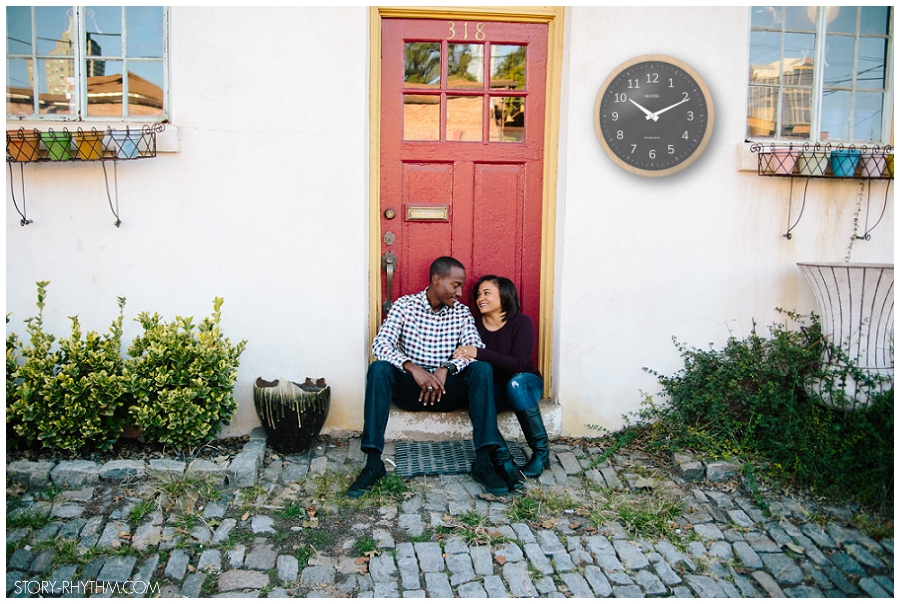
10:11
